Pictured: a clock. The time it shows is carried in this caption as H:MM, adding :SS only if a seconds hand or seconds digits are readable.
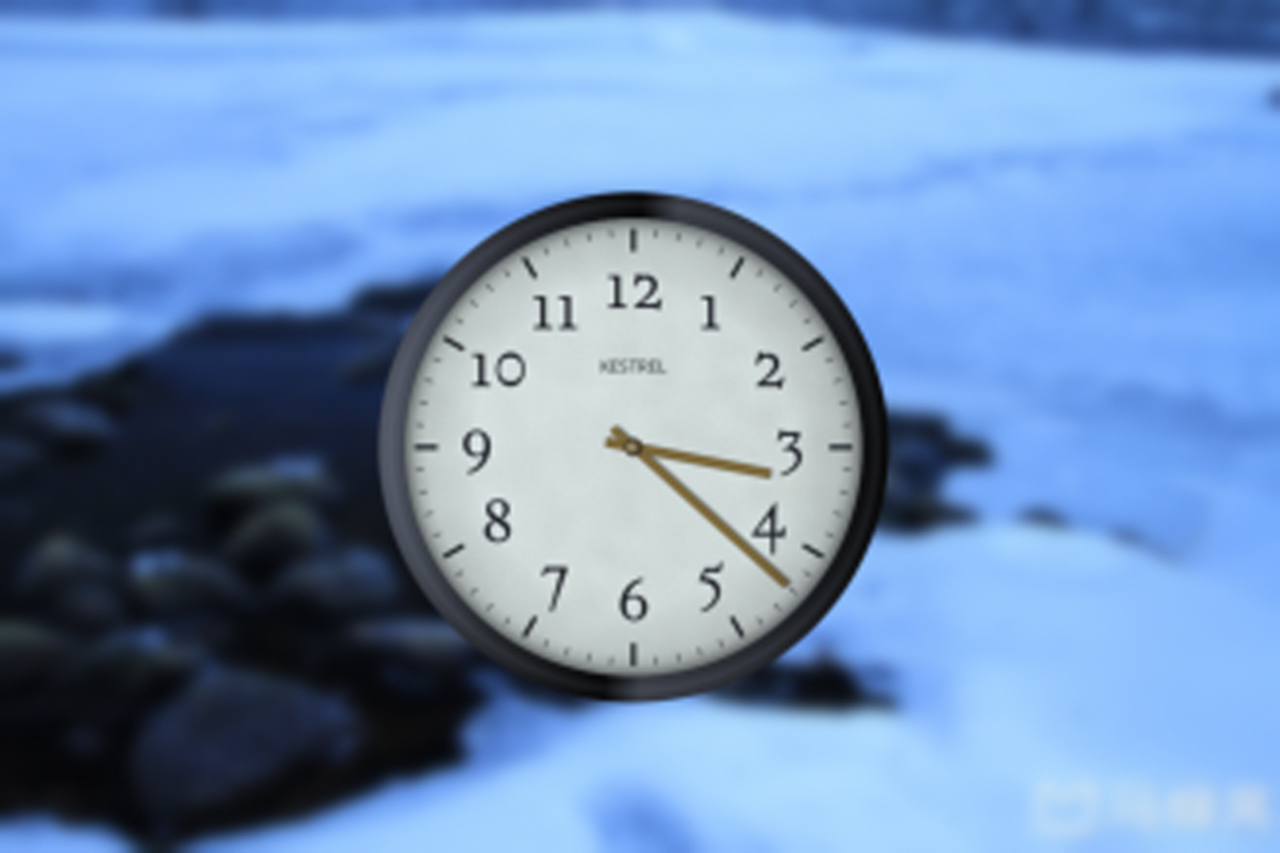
3:22
